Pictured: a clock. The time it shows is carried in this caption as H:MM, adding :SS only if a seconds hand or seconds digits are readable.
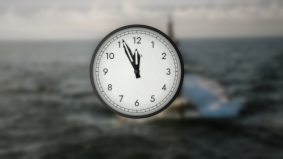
11:56
